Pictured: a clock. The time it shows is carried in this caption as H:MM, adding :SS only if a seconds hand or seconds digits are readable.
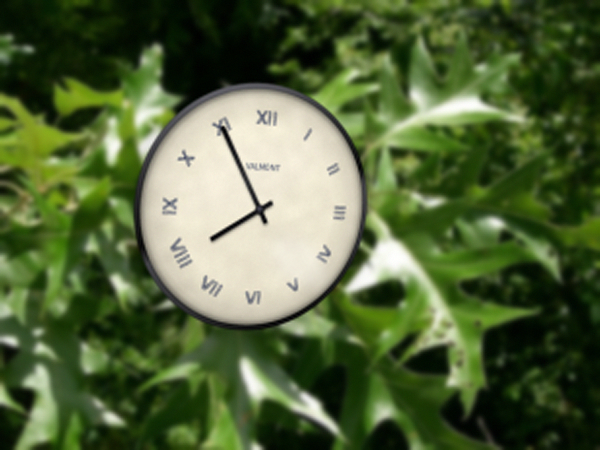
7:55
